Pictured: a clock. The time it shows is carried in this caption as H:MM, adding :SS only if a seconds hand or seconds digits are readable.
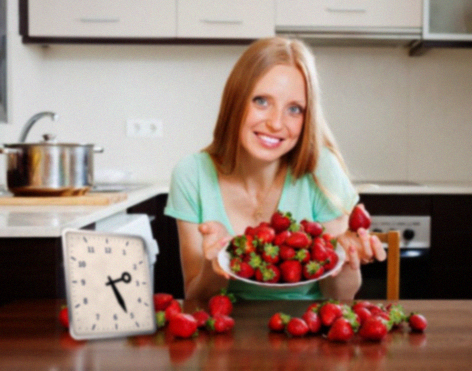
2:26
